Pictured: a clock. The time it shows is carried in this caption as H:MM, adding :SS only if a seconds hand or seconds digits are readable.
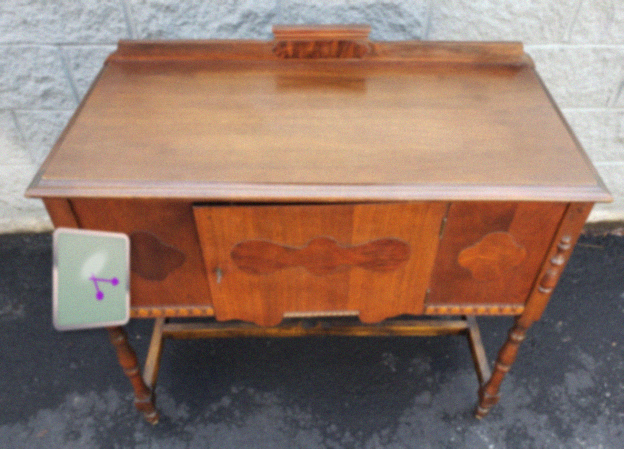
5:16
